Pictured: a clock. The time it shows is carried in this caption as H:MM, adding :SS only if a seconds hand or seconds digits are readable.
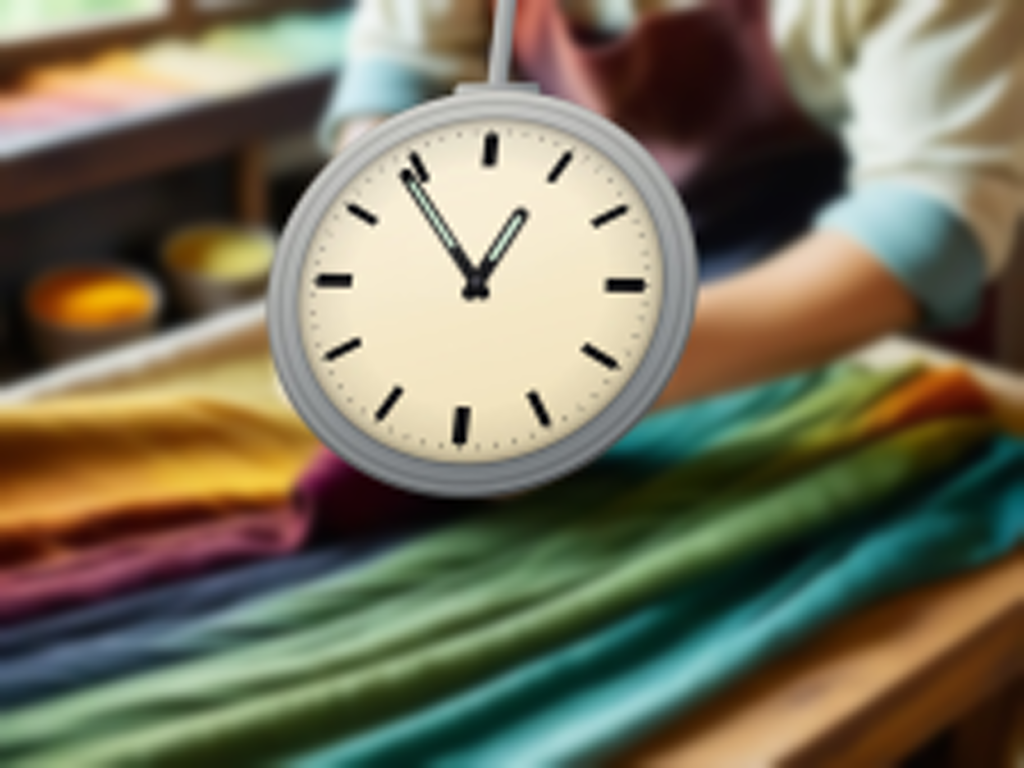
12:54
